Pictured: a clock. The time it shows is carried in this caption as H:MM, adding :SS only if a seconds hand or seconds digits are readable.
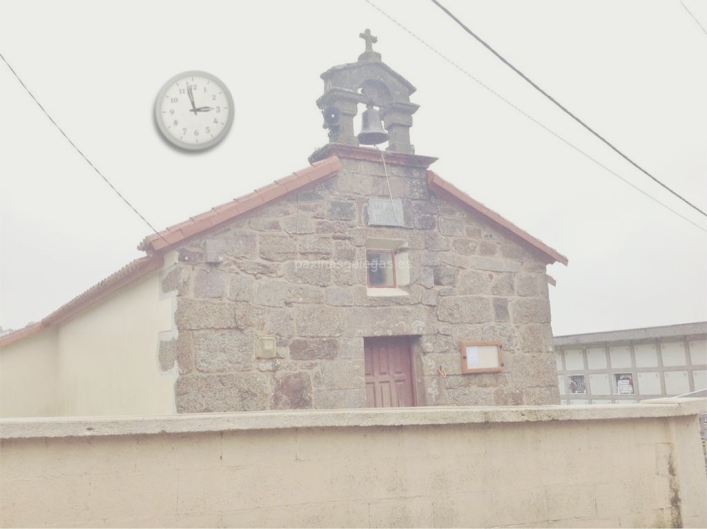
2:58
